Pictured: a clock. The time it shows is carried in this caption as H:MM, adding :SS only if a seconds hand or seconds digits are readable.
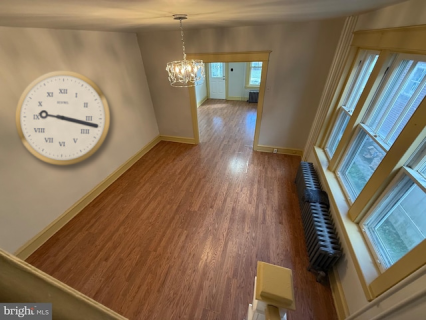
9:17
